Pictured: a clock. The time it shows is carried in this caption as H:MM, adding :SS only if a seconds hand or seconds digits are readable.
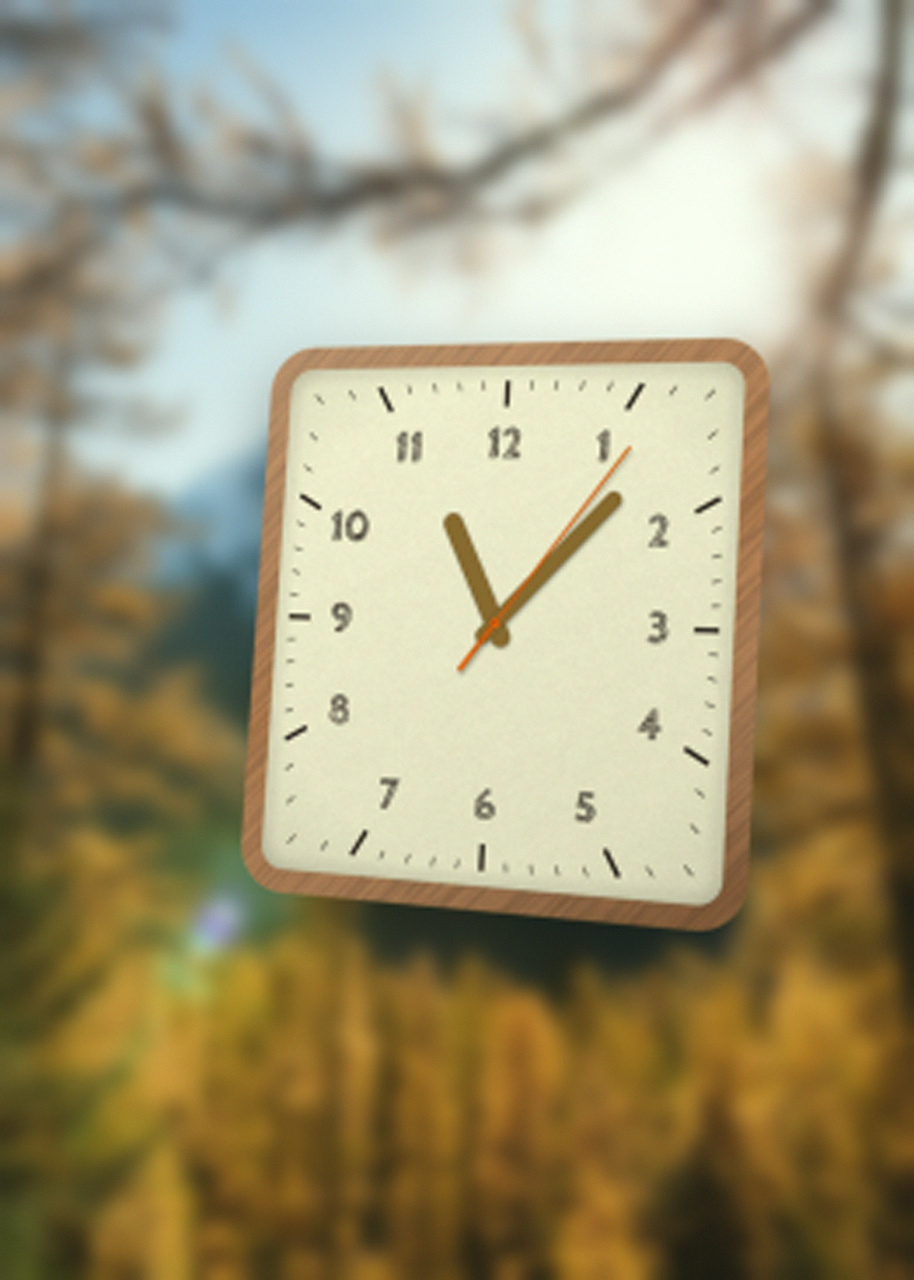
11:07:06
